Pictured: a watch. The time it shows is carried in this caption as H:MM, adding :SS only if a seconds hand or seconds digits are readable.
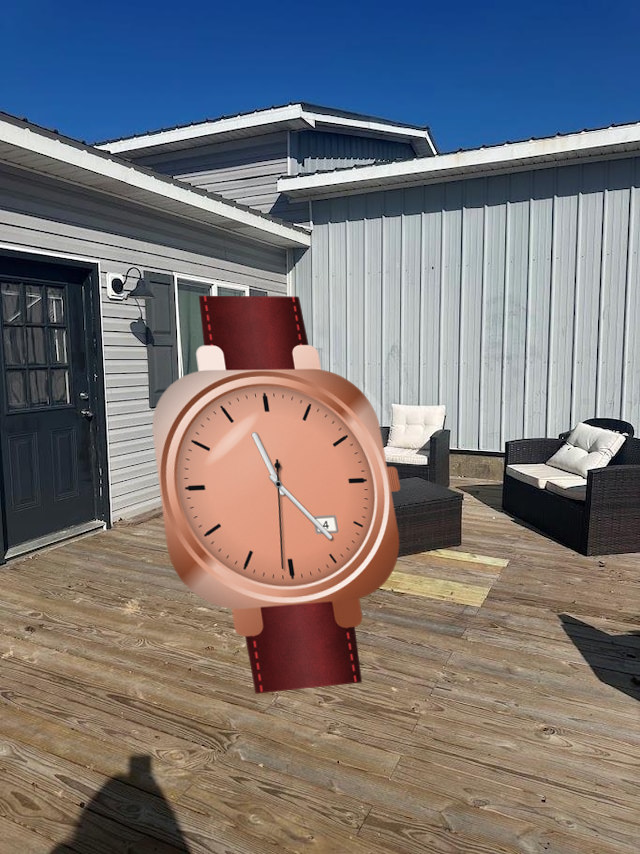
11:23:31
